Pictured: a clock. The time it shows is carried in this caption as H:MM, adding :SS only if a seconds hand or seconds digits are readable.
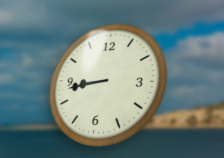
8:43
